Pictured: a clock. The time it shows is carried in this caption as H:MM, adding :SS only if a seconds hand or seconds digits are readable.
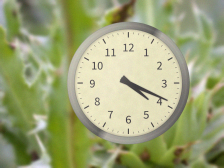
4:19
